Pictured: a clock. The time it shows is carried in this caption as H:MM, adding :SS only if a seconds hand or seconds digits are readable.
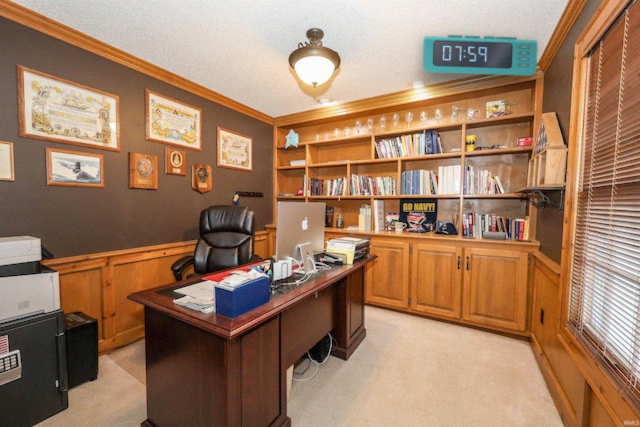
7:59
